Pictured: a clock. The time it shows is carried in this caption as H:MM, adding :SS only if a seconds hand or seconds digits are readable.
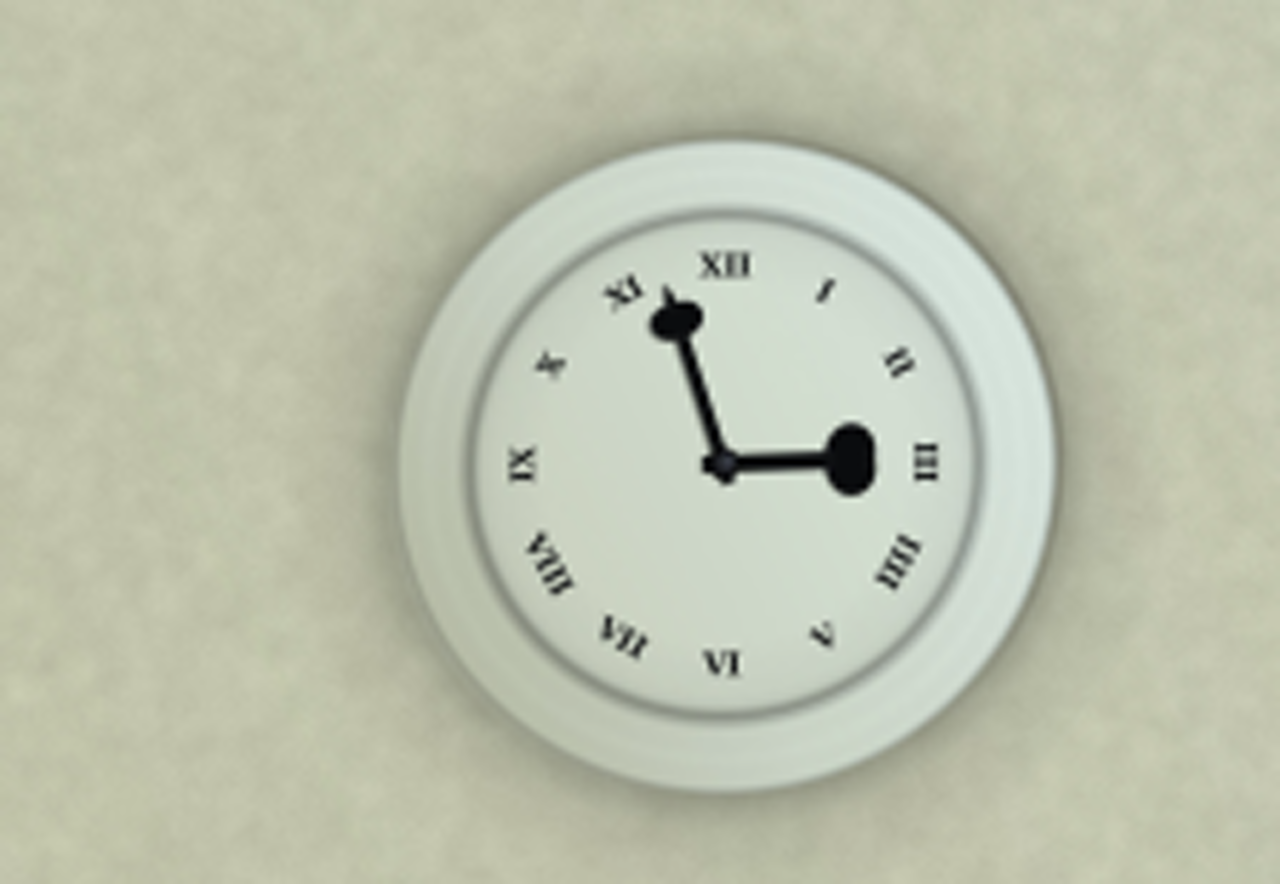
2:57
